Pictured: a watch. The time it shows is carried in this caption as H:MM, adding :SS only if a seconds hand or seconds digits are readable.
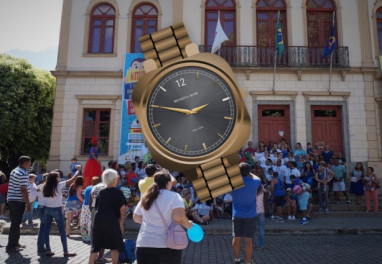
2:50
